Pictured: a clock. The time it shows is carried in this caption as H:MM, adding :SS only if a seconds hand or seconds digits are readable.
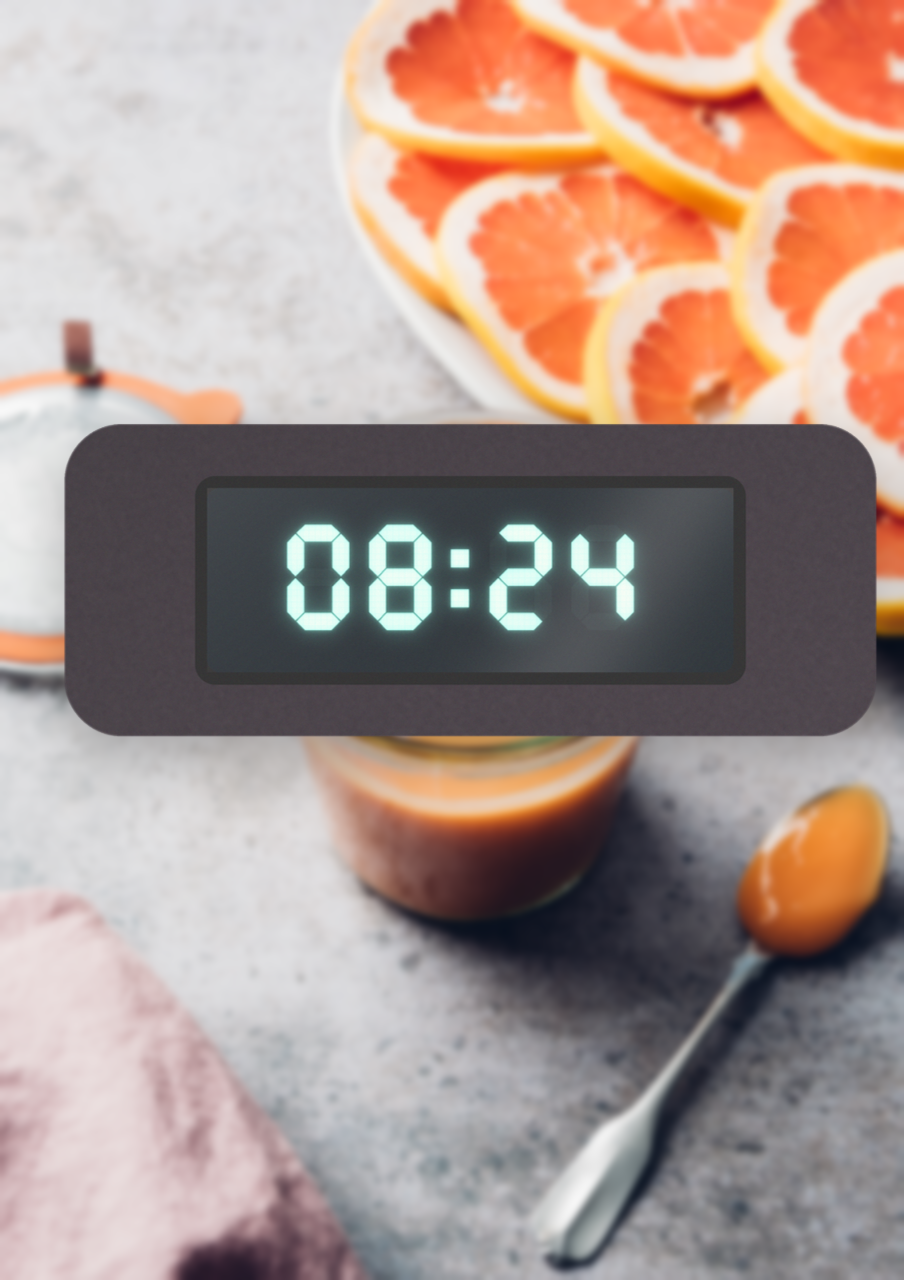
8:24
